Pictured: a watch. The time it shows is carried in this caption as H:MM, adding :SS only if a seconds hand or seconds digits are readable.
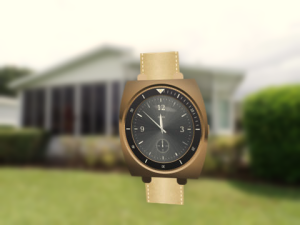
11:52
